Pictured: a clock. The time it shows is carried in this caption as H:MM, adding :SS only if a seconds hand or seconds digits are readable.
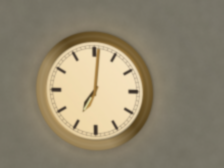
7:01
